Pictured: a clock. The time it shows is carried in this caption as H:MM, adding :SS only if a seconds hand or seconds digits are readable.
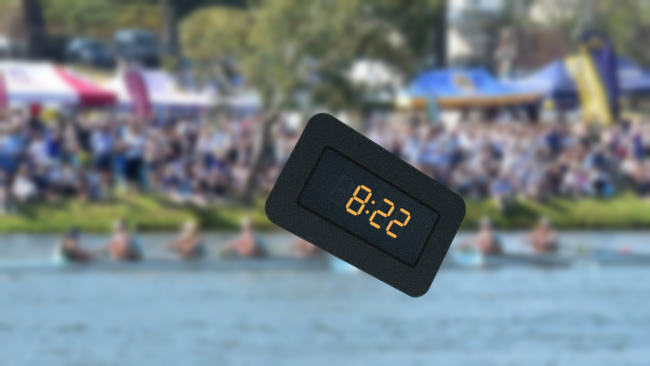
8:22
